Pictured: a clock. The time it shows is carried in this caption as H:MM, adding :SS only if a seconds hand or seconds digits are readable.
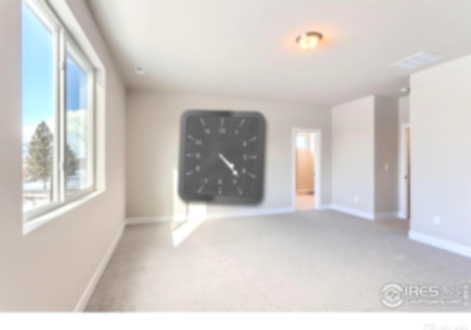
4:23
